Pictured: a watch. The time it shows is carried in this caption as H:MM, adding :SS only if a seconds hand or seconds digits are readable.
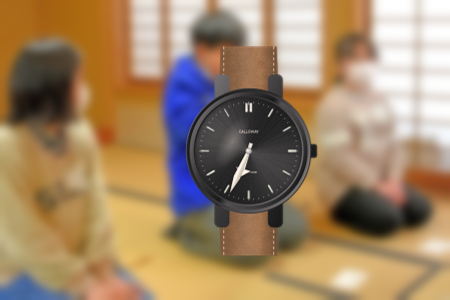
6:34
